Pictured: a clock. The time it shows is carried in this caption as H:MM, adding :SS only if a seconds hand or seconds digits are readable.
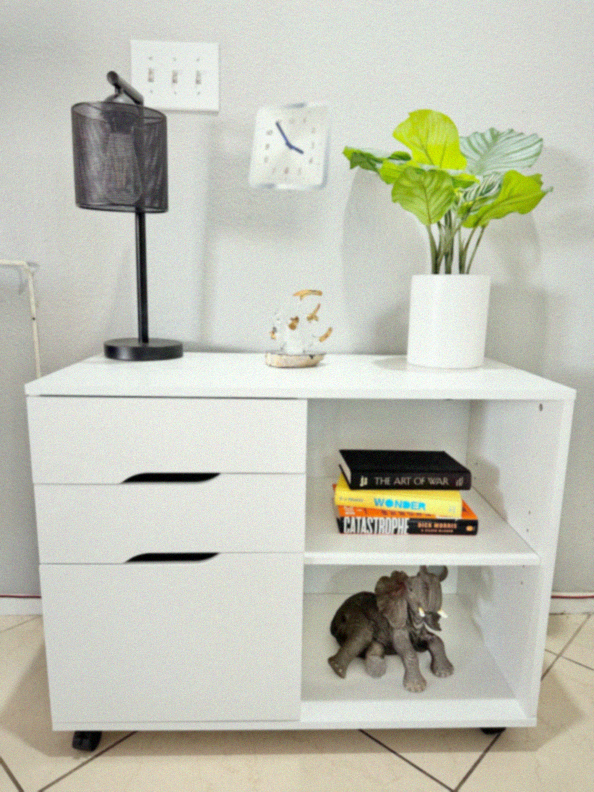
3:54
